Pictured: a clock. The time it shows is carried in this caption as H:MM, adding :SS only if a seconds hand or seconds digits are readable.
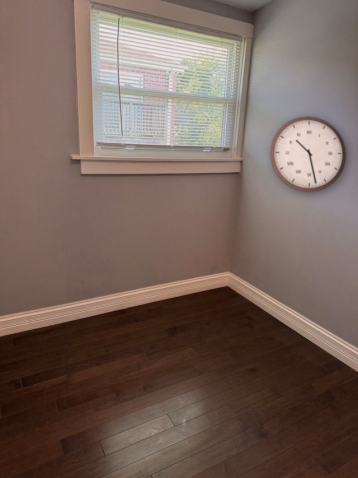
10:28
